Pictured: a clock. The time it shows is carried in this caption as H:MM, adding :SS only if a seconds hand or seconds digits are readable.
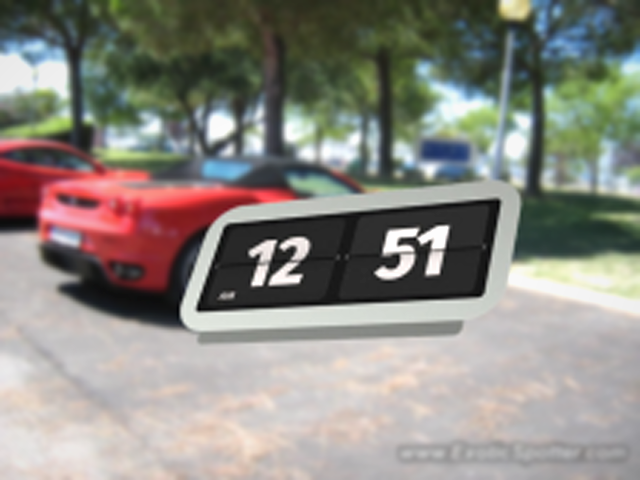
12:51
